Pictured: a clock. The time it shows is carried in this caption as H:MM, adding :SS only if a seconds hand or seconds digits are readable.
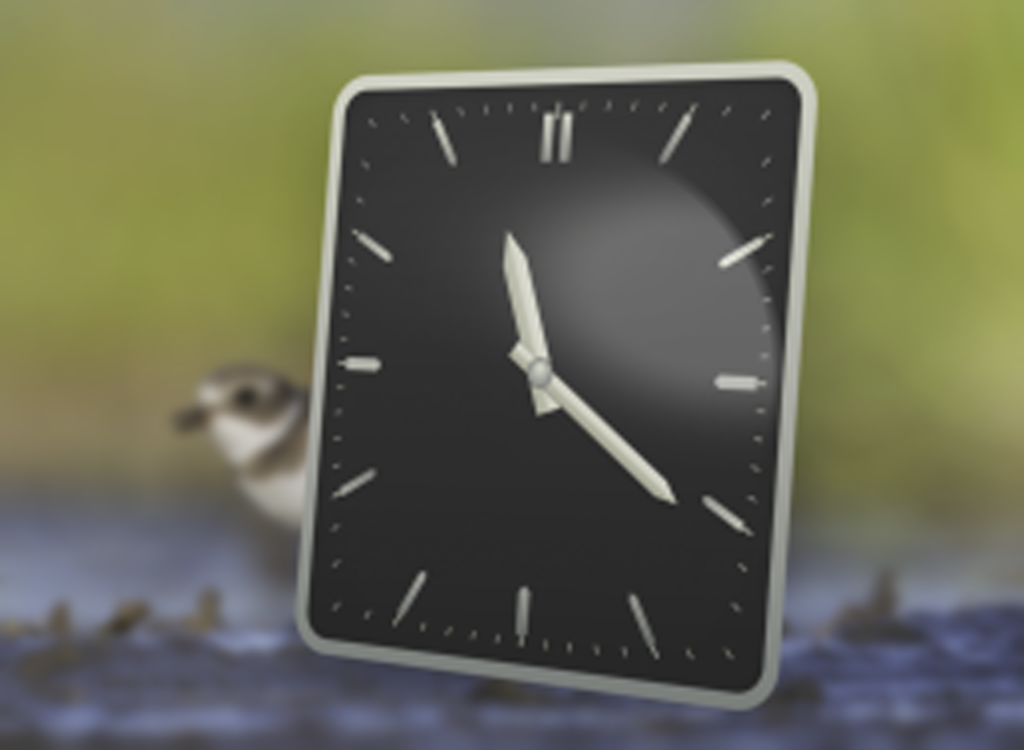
11:21
